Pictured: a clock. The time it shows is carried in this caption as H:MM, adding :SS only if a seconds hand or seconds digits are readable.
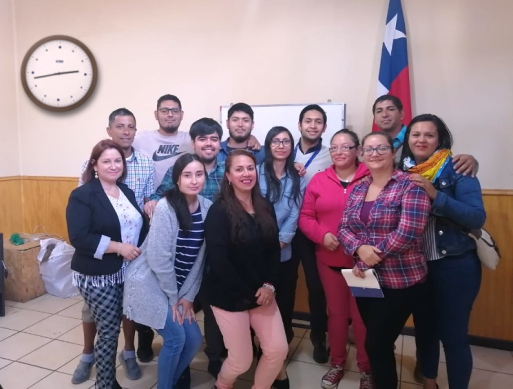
2:43
